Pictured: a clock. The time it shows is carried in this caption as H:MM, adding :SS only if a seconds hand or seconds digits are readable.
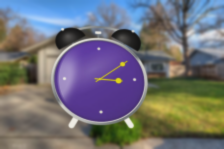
3:09
